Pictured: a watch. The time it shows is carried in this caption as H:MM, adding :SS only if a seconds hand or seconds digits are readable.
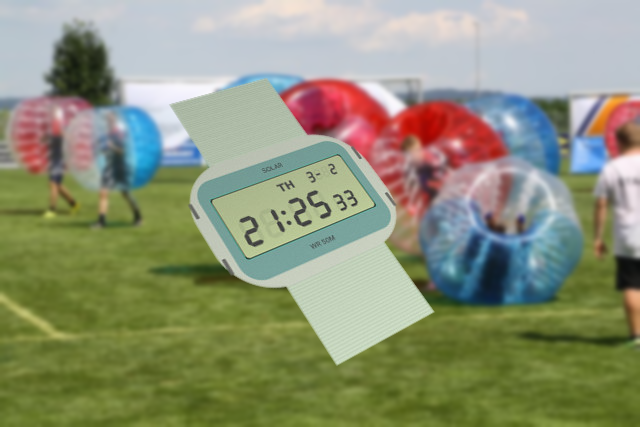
21:25:33
